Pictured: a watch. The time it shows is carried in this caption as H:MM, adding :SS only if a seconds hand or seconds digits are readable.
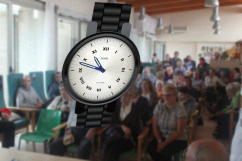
10:48
